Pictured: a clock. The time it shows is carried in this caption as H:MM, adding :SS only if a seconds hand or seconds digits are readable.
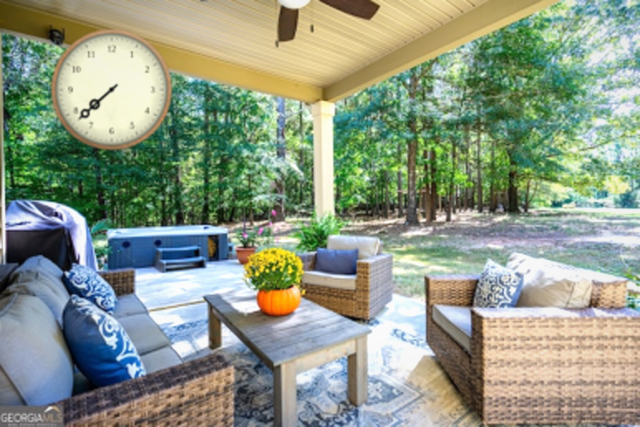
7:38
